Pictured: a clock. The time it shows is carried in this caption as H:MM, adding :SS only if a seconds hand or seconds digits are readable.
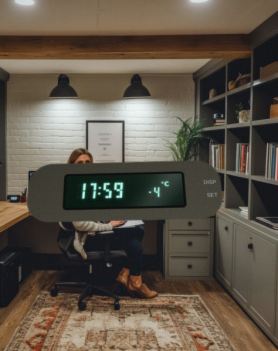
17:59
